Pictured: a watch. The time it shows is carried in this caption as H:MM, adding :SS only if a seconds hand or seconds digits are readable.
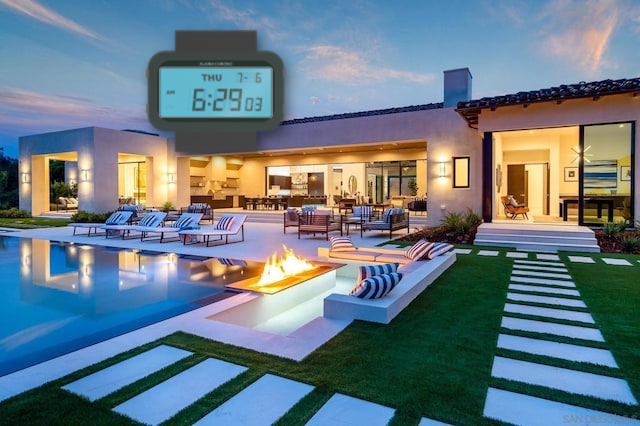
6:29:03
